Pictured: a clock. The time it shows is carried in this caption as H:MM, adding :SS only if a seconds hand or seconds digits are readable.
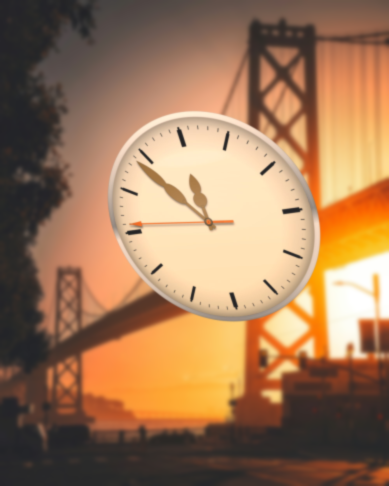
11:53:46
